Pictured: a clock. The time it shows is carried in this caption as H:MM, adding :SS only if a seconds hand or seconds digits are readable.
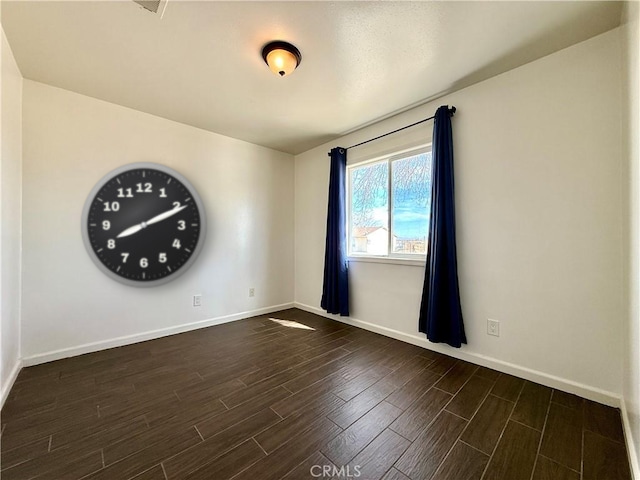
8:11
